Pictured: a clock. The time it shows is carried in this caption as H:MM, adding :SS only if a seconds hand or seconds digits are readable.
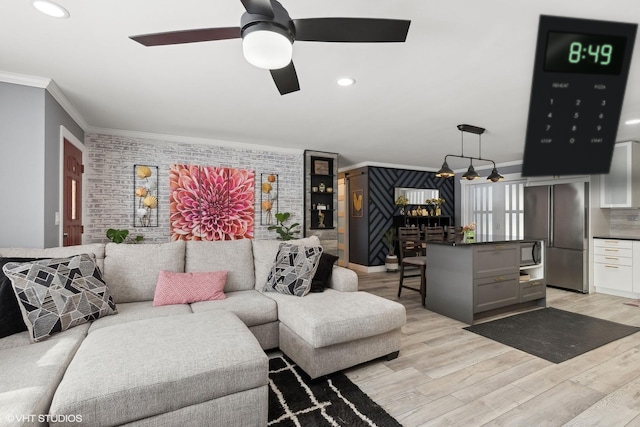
8:49
